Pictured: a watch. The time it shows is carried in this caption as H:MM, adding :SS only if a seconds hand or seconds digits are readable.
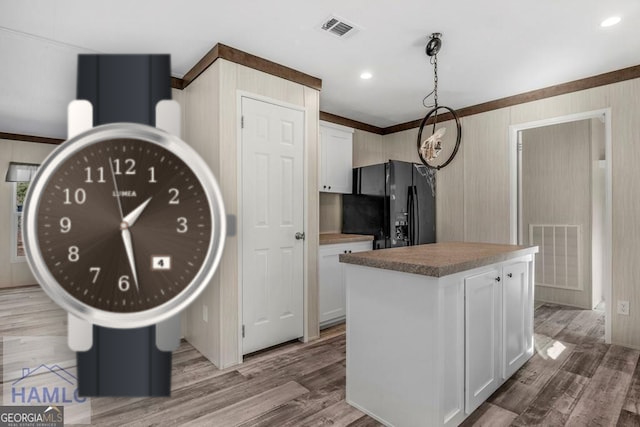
1:27:58
